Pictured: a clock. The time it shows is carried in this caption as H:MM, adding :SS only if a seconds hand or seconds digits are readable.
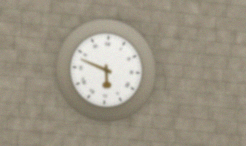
5:48
